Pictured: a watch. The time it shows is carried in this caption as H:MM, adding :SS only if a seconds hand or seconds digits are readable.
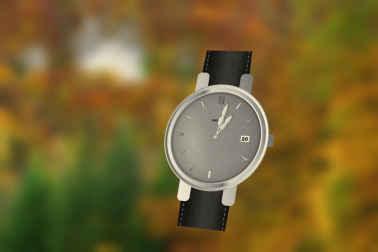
1:02
